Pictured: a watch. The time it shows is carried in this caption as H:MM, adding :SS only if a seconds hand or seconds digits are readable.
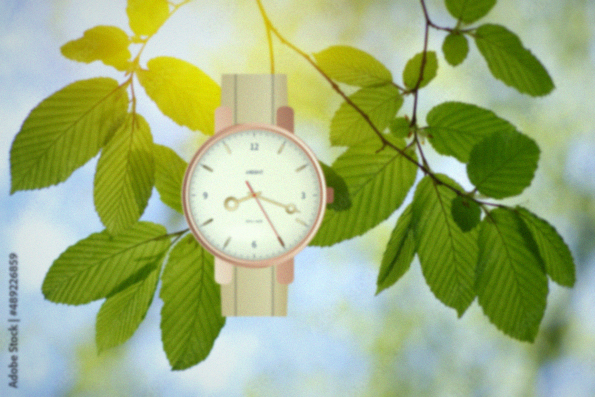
8:18:25
